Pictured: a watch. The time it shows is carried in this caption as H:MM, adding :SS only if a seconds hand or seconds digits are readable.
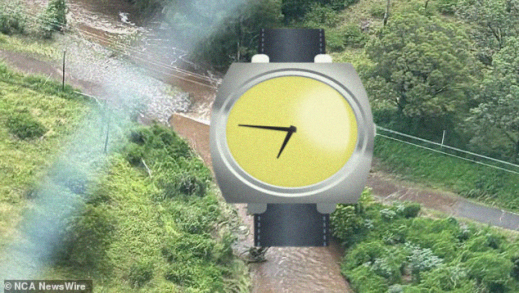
6:46
